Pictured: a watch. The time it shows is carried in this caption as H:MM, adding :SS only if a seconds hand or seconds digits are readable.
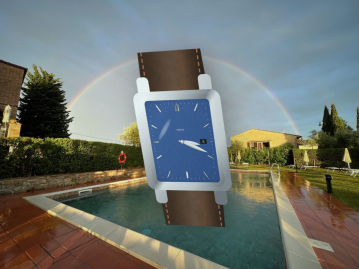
3:19
